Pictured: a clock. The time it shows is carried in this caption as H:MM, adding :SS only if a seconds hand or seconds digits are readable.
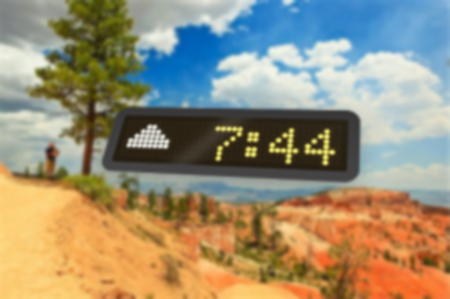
7:44
